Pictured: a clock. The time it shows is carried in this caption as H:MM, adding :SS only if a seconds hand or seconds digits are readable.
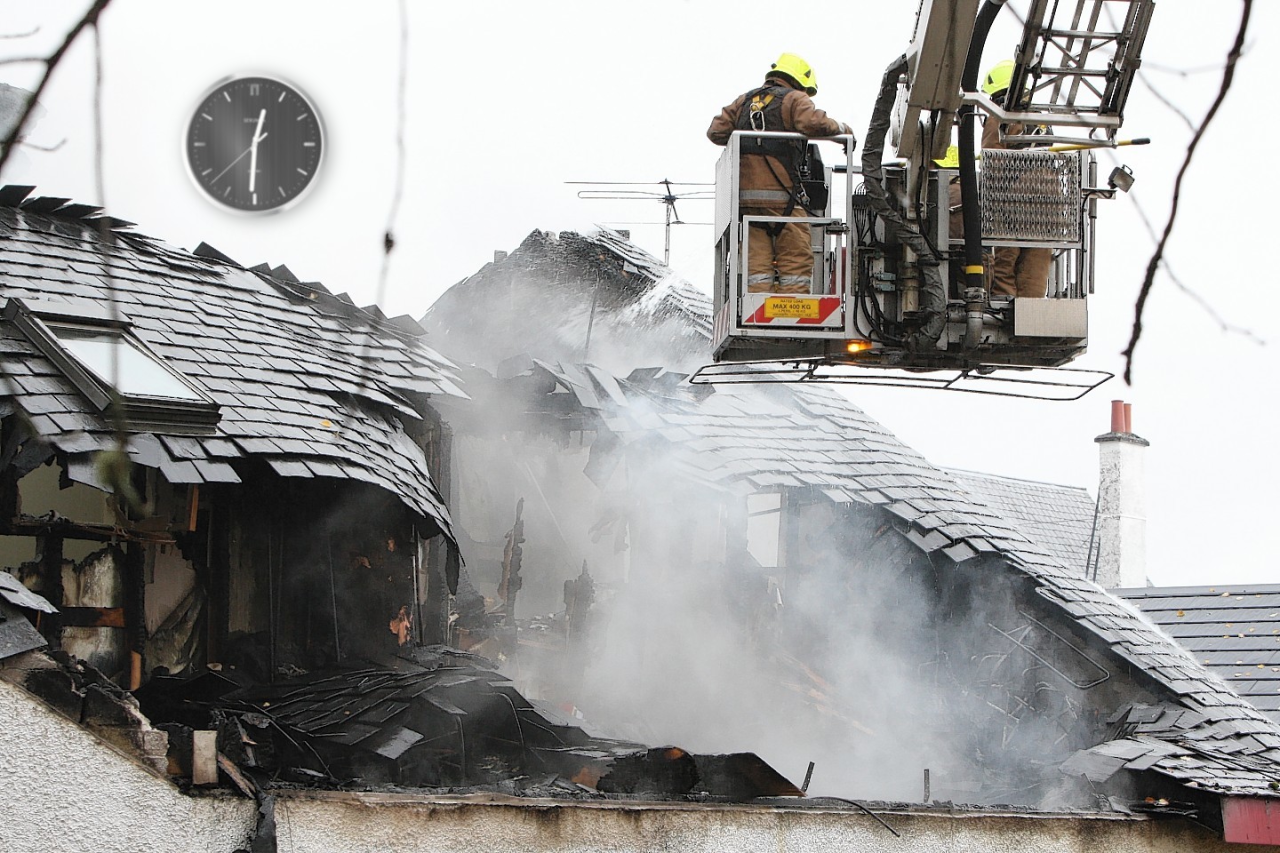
12:30:38
